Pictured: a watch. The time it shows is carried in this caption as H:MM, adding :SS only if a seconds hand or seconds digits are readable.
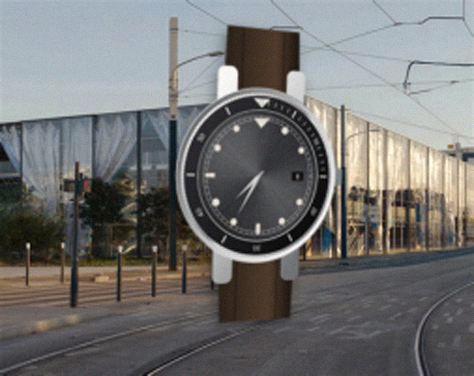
7:35
